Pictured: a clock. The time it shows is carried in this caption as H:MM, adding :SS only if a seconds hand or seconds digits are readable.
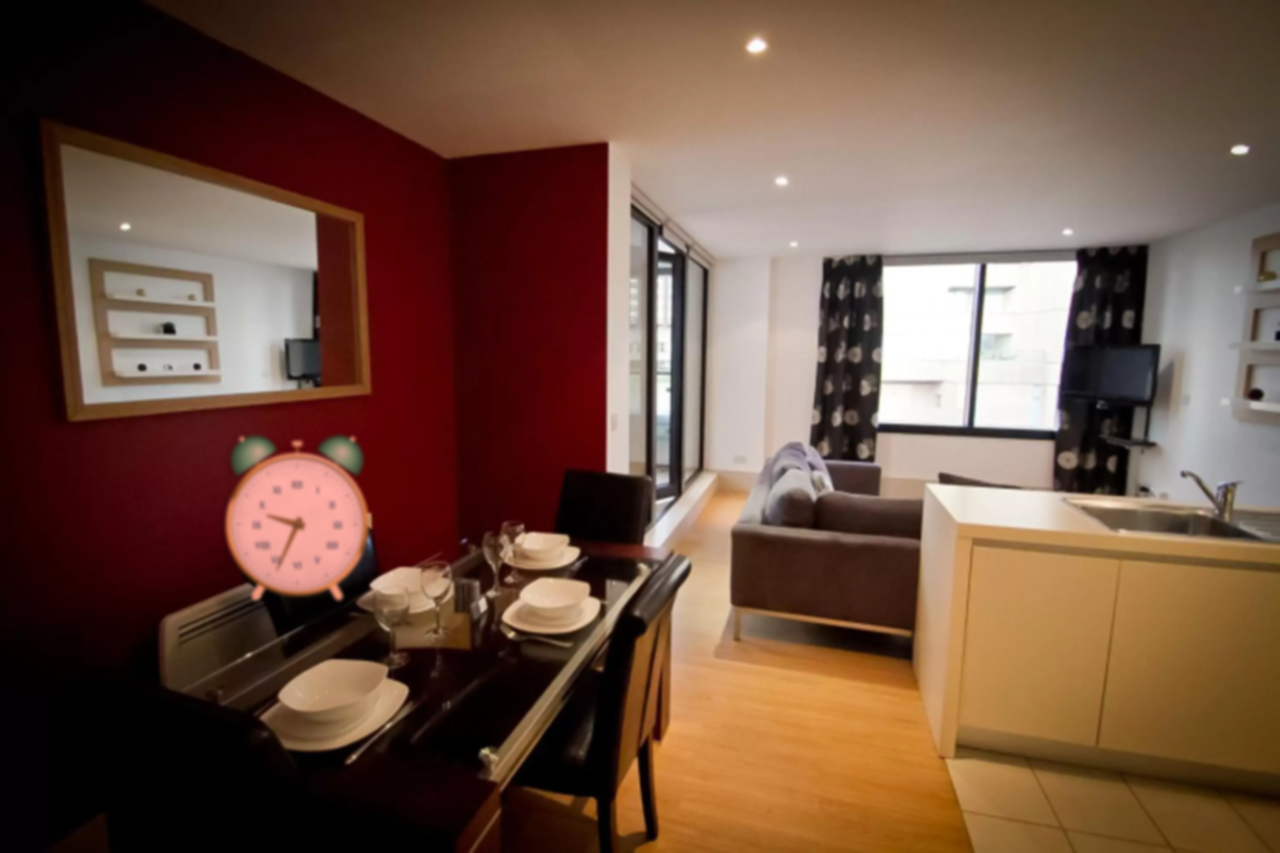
9:34
